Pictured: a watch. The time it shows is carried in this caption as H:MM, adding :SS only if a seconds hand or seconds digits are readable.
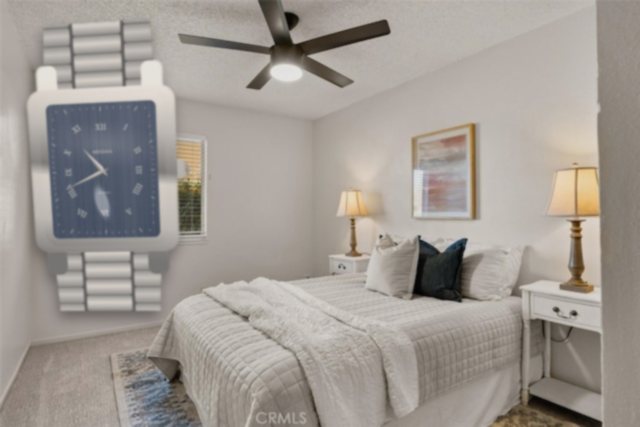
10:41
